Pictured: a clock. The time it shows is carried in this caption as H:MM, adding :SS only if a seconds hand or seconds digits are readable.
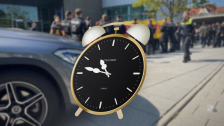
10:47
